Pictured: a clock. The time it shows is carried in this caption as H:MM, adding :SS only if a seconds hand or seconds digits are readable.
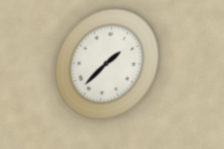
1:37
